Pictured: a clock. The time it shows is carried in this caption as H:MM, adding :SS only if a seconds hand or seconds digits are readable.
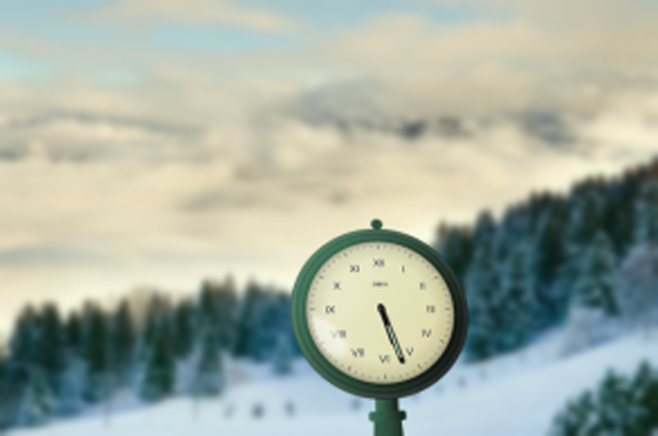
5:27
